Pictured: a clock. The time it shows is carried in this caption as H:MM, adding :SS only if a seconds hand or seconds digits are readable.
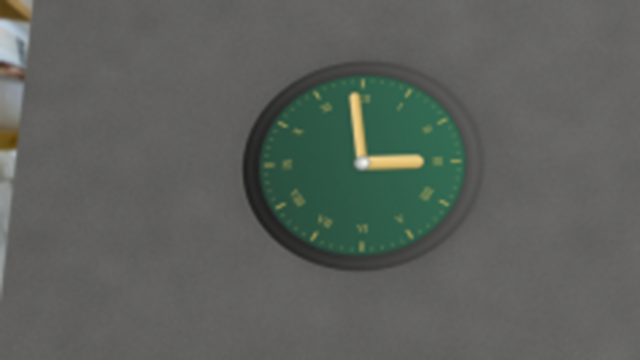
2:59
